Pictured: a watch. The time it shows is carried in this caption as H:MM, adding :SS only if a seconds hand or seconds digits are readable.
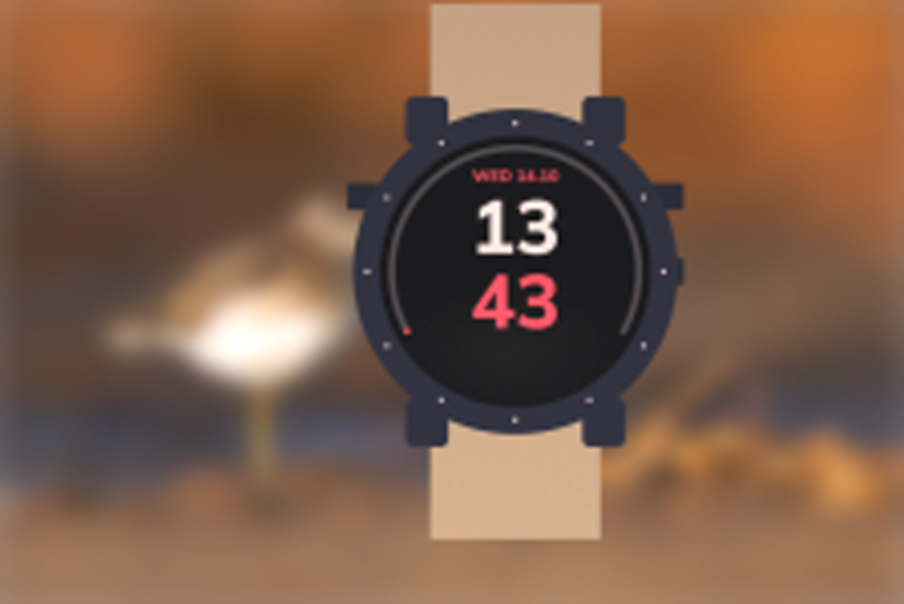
13:43
